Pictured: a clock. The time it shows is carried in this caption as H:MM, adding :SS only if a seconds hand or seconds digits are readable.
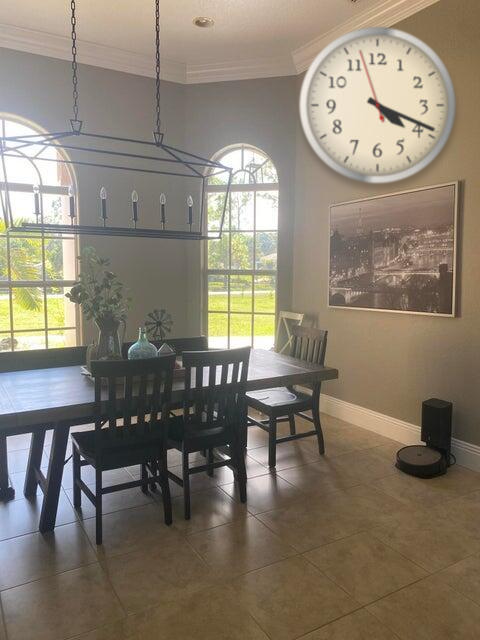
4:18:57
